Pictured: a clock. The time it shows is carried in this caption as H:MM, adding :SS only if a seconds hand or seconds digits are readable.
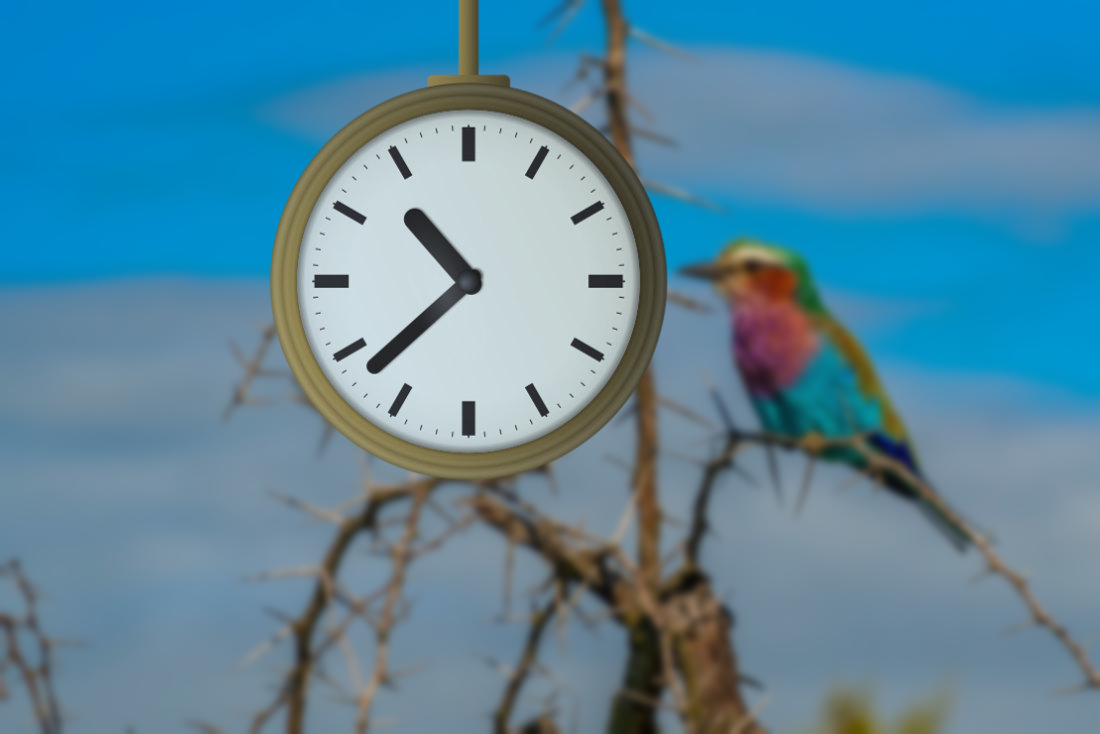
10:38
